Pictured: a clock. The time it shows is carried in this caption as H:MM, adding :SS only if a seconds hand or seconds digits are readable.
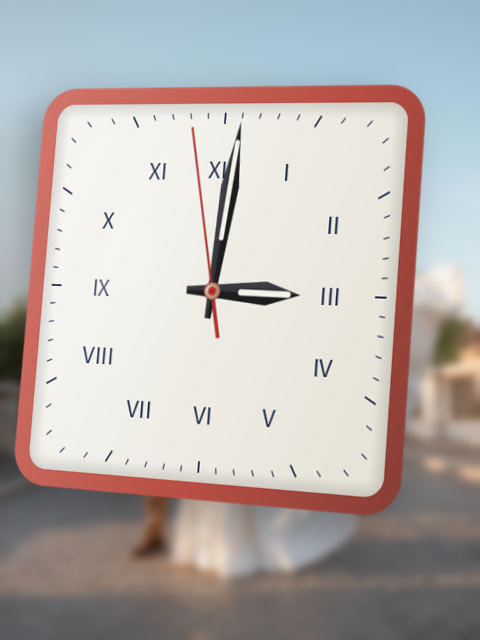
3:00:58
